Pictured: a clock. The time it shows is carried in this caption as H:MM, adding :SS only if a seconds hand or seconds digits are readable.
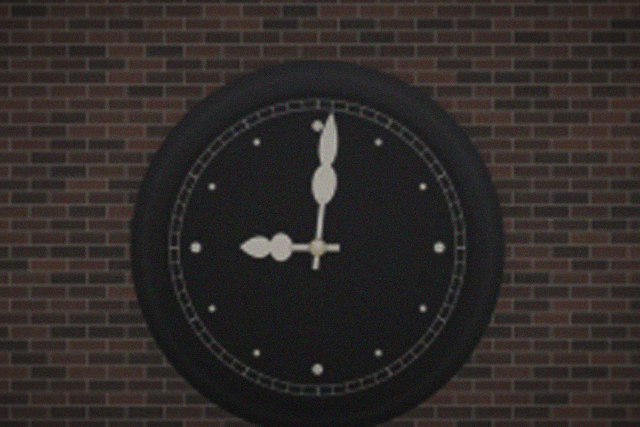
9:01
